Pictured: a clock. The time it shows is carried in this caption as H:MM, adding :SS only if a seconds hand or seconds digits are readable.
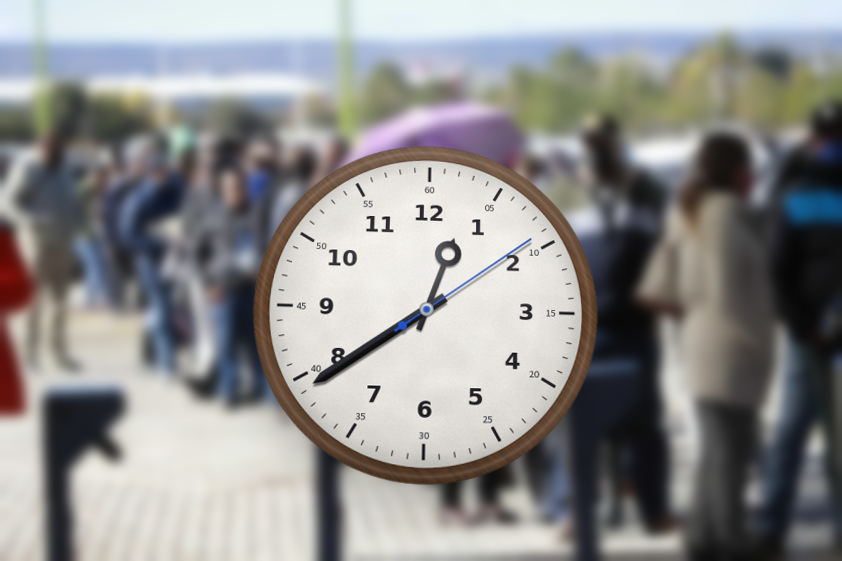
12:39:09
